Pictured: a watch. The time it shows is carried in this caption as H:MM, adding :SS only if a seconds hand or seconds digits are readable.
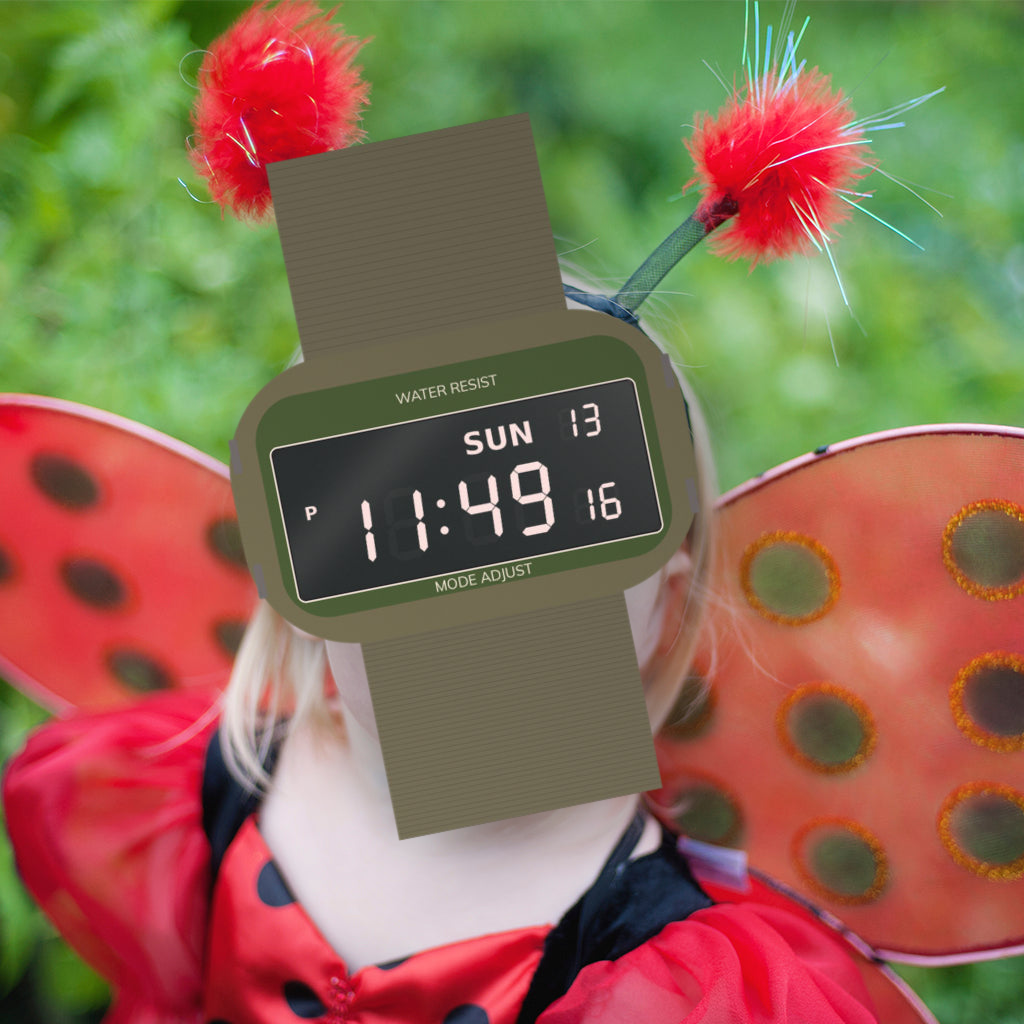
11:49:16
